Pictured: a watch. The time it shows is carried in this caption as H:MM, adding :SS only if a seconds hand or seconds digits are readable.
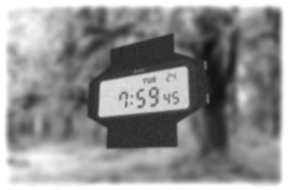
7:59:45
